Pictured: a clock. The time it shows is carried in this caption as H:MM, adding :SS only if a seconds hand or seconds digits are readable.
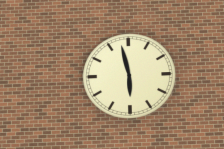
5:58
